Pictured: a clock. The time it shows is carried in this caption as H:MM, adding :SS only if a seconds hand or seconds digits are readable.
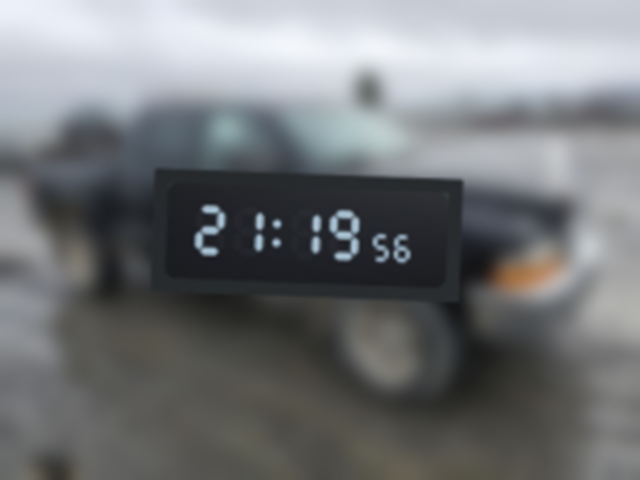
21:19:56
